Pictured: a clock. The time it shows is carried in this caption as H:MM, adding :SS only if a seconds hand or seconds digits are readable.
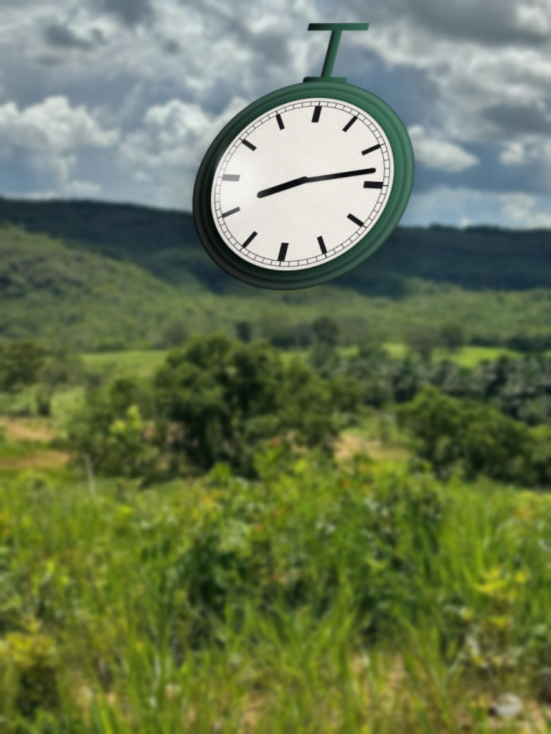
8:13
